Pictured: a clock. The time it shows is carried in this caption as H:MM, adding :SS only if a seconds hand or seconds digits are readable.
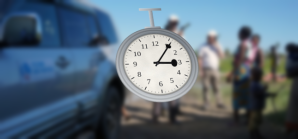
3:06
